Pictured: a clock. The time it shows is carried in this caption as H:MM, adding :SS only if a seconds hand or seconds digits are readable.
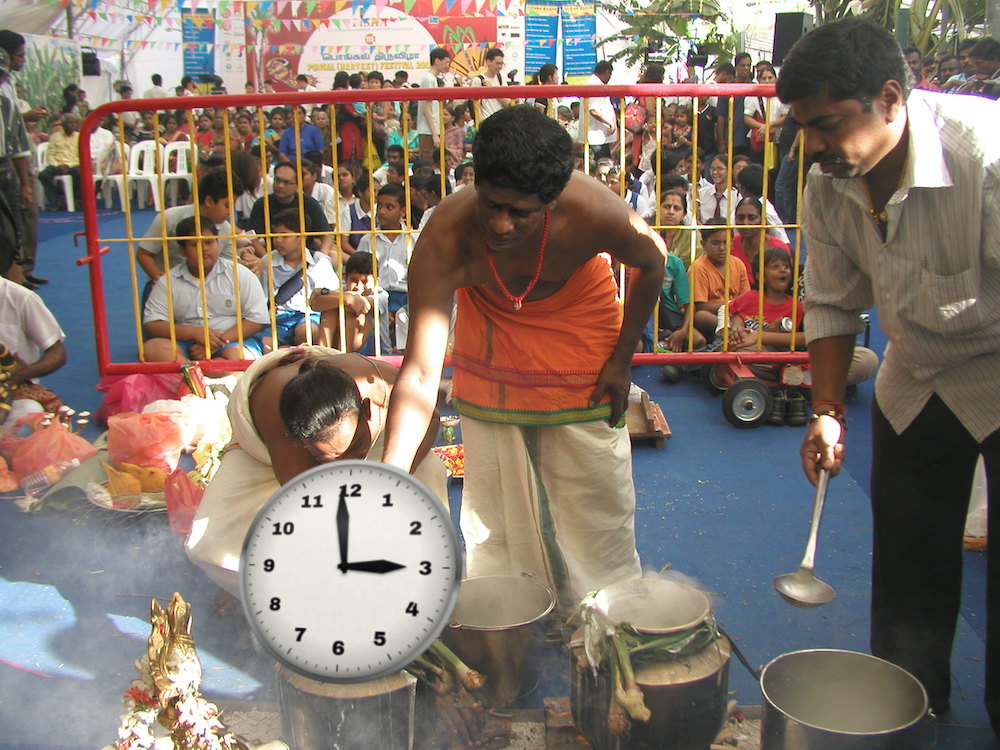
2:59
